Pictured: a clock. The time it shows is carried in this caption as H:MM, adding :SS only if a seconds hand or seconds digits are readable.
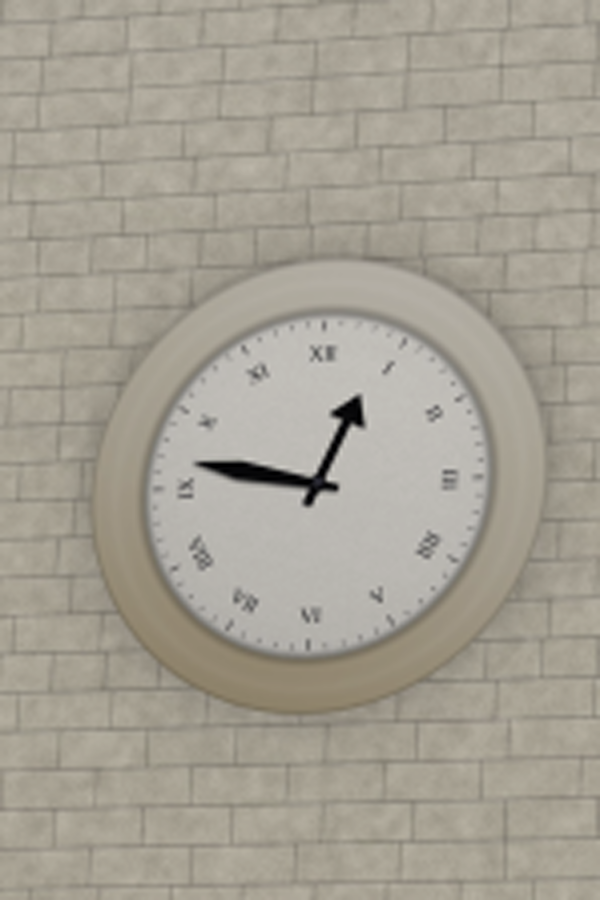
12:47
